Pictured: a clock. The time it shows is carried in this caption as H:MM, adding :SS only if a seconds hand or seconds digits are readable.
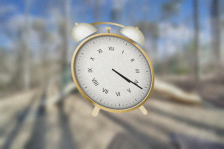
4:21
